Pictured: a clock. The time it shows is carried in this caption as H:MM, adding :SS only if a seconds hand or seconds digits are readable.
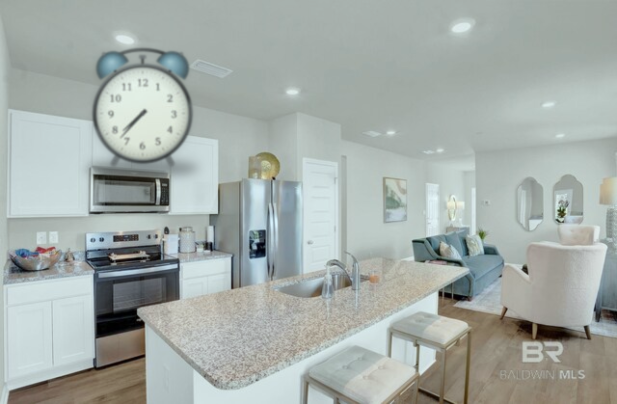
7:37
